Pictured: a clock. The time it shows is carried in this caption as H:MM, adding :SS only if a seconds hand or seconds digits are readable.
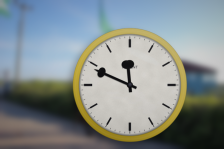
11:49
